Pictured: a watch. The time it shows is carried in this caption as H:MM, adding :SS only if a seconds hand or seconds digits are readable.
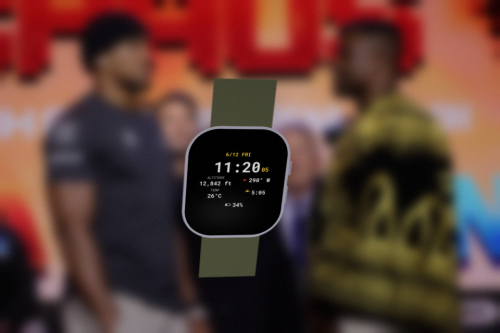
11:20
